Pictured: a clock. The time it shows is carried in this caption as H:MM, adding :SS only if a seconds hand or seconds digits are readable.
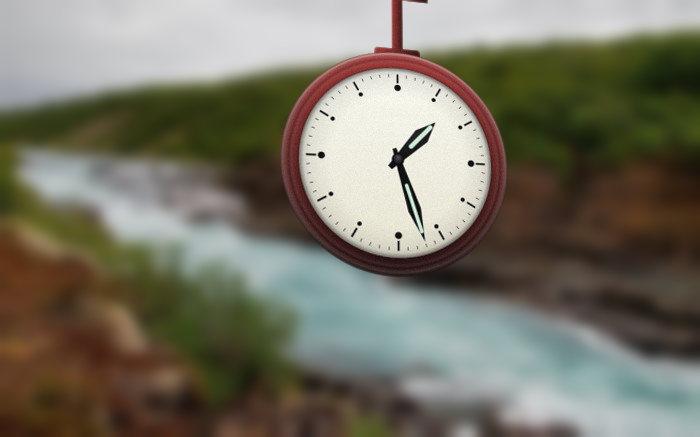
1:27
